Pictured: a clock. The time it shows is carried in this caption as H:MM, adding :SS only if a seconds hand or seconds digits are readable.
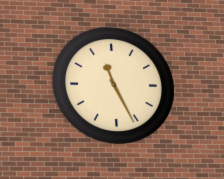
11:26
